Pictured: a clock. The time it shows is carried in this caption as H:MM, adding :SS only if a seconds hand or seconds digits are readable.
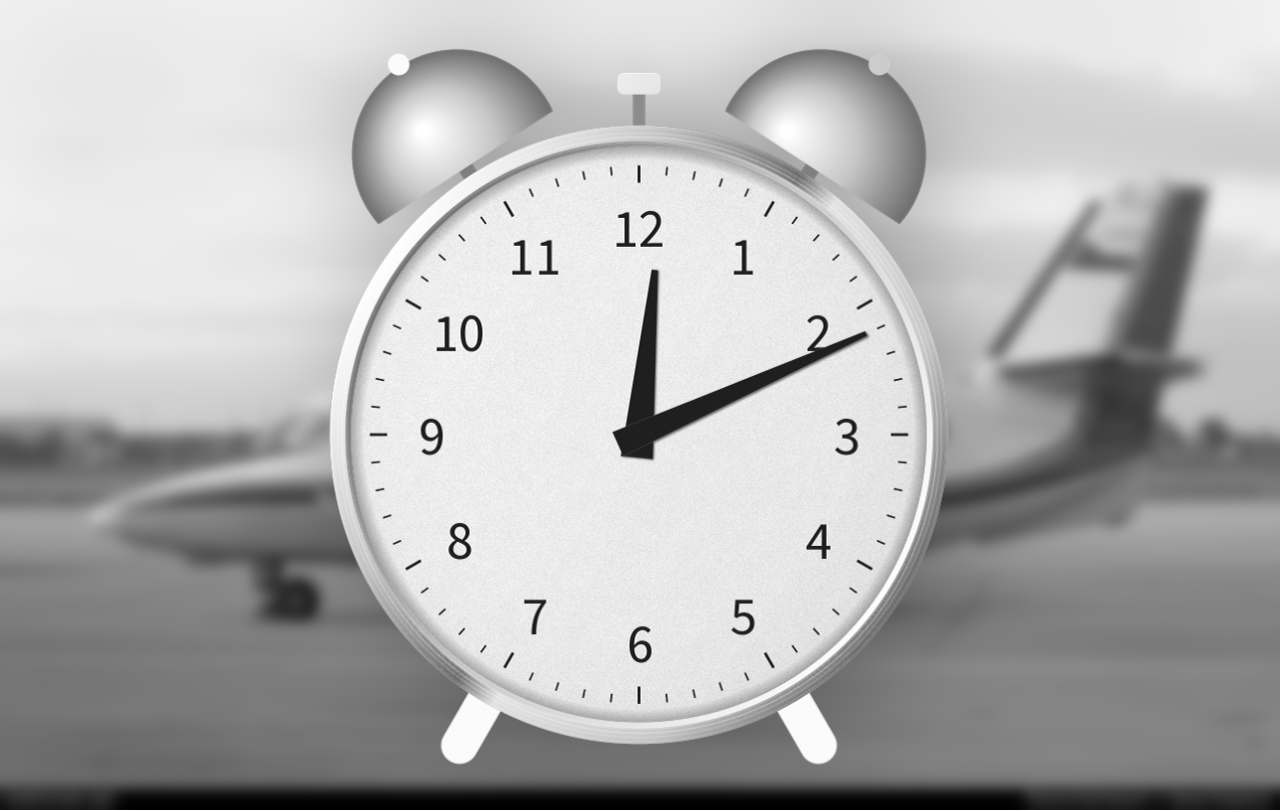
12:11
